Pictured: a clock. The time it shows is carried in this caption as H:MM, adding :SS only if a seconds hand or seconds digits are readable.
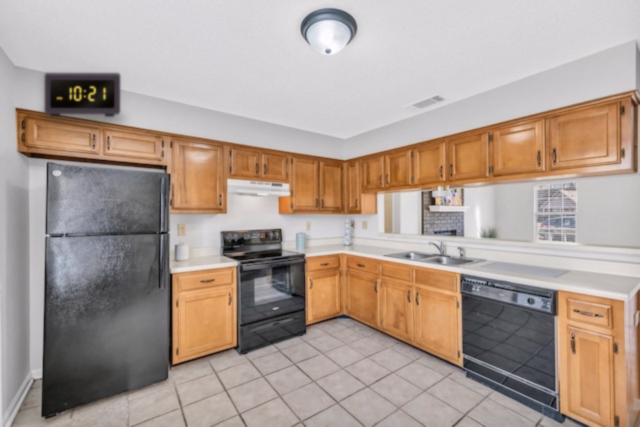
10:21
